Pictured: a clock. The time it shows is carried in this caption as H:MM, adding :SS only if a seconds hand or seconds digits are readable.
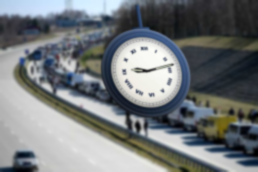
9:13
